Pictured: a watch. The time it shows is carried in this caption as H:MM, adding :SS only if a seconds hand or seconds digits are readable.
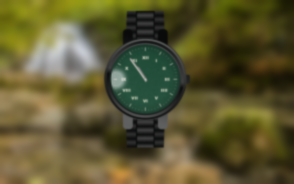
10:54
